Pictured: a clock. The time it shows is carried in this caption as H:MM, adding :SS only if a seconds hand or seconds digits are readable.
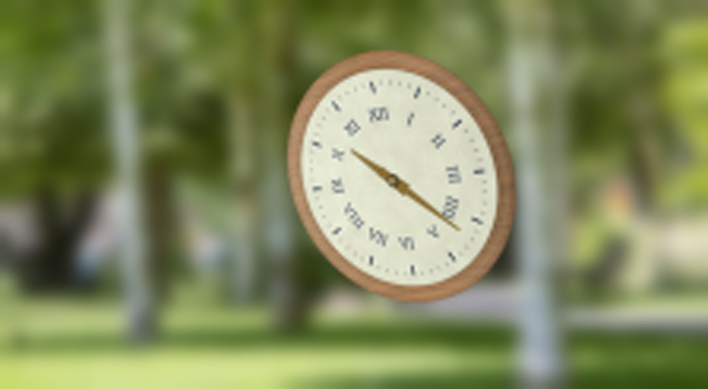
10:22
